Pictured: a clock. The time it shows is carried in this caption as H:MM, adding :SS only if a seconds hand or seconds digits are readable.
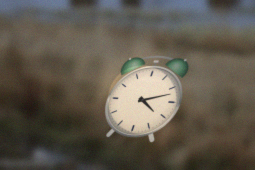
4:12
